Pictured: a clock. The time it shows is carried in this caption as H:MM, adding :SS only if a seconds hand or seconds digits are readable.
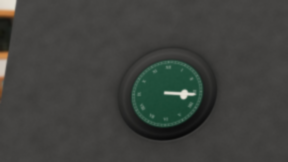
3:16
